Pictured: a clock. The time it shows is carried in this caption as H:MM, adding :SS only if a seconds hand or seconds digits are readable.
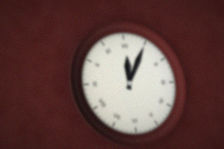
12:05
